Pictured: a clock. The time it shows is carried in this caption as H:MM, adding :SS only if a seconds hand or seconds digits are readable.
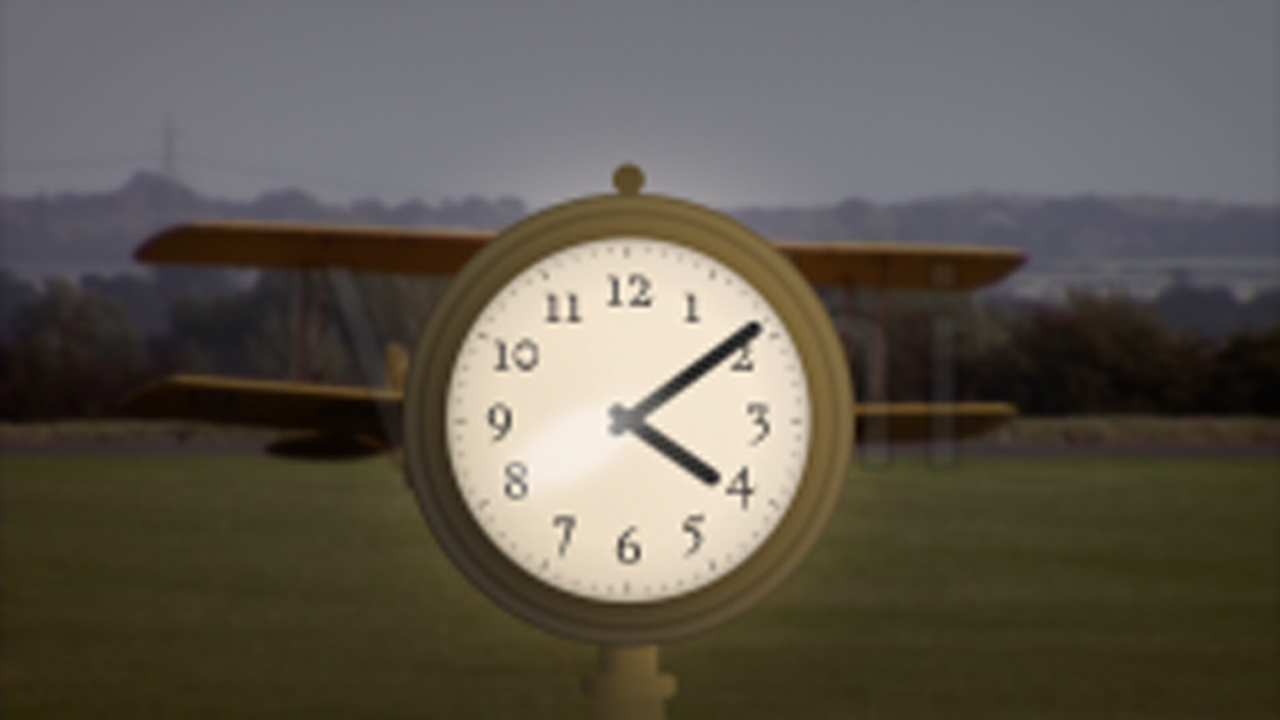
4:09
